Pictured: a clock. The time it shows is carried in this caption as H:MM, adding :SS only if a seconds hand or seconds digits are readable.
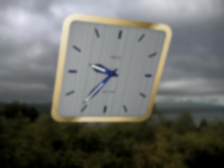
9:36
